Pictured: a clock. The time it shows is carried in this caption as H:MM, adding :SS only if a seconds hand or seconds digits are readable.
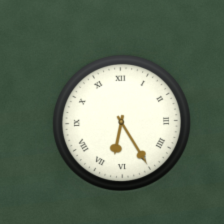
6:25
